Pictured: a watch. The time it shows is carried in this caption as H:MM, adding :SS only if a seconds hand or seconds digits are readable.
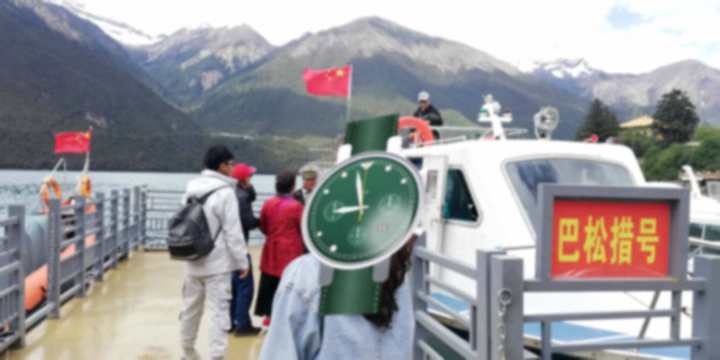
8:58
